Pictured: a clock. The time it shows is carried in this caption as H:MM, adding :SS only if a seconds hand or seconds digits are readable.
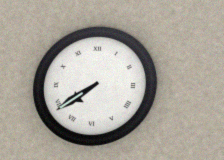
7:39
